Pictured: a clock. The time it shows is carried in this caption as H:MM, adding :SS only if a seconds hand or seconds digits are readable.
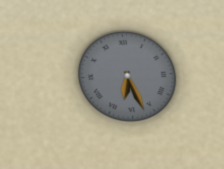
6:27
